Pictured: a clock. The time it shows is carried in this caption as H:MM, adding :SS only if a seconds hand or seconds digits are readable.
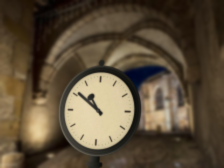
10:51
